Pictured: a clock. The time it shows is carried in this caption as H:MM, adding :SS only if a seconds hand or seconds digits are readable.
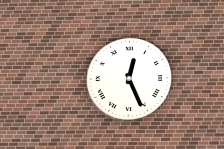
12:26
